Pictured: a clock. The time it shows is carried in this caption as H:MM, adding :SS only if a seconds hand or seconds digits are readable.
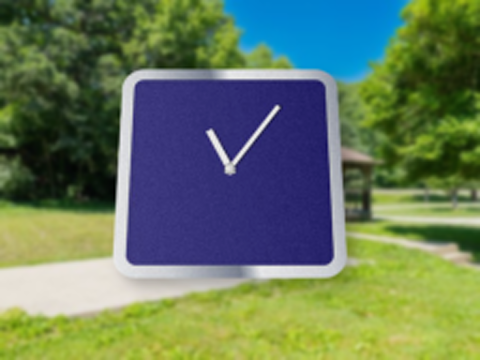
11:06
